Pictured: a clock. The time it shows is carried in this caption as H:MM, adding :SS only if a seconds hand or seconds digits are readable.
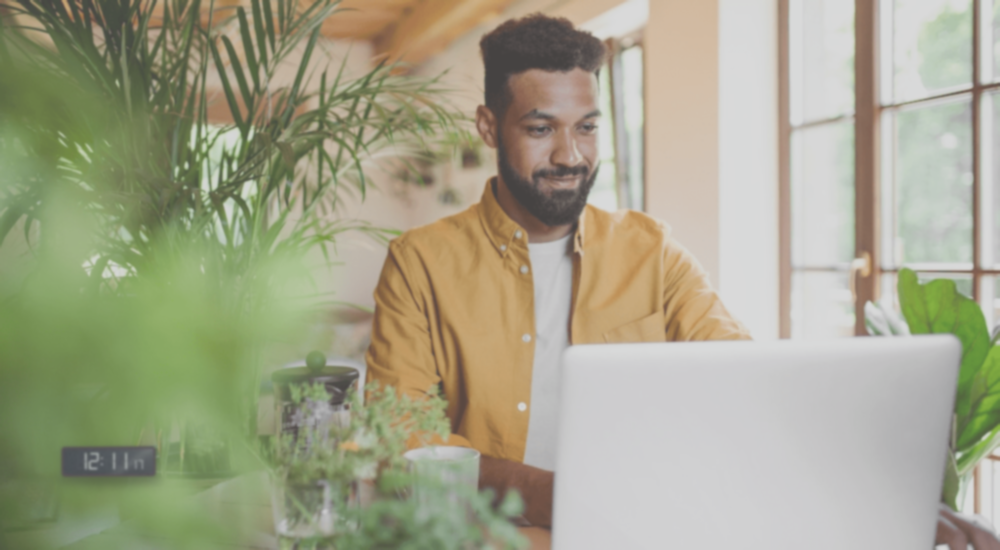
12:11
